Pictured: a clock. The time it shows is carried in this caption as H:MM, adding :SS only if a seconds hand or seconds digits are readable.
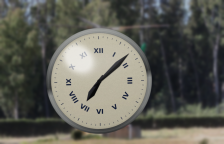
7:08
